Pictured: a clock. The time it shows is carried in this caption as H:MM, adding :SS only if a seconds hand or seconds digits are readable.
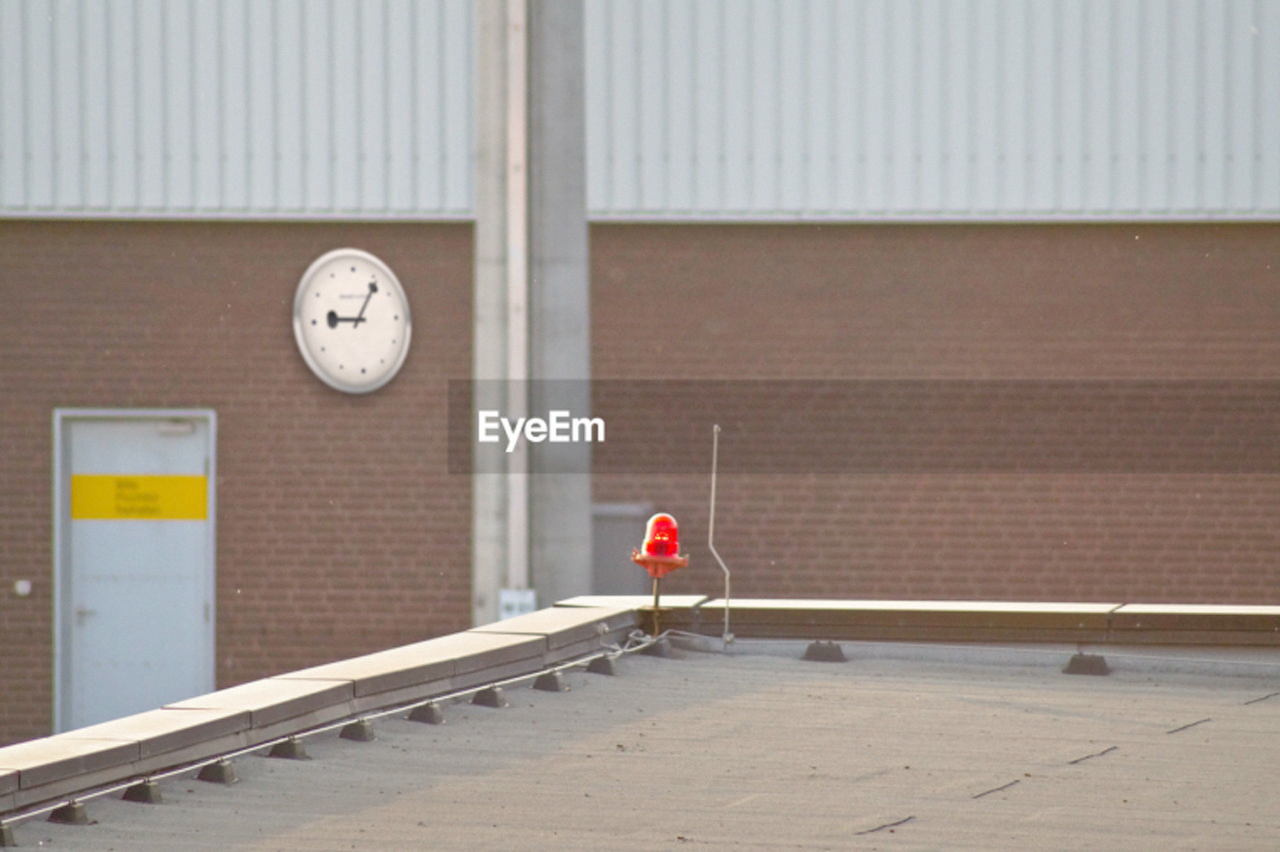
9:06
